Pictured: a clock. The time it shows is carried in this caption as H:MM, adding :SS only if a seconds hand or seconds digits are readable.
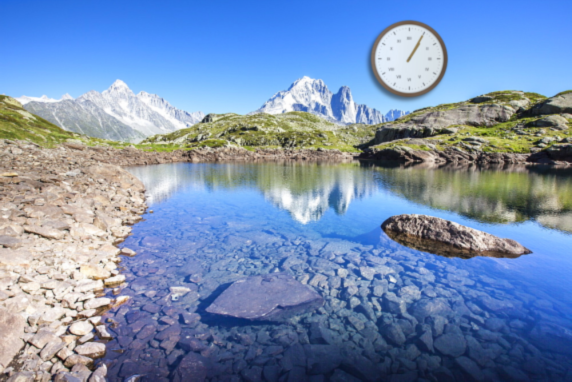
1:05
